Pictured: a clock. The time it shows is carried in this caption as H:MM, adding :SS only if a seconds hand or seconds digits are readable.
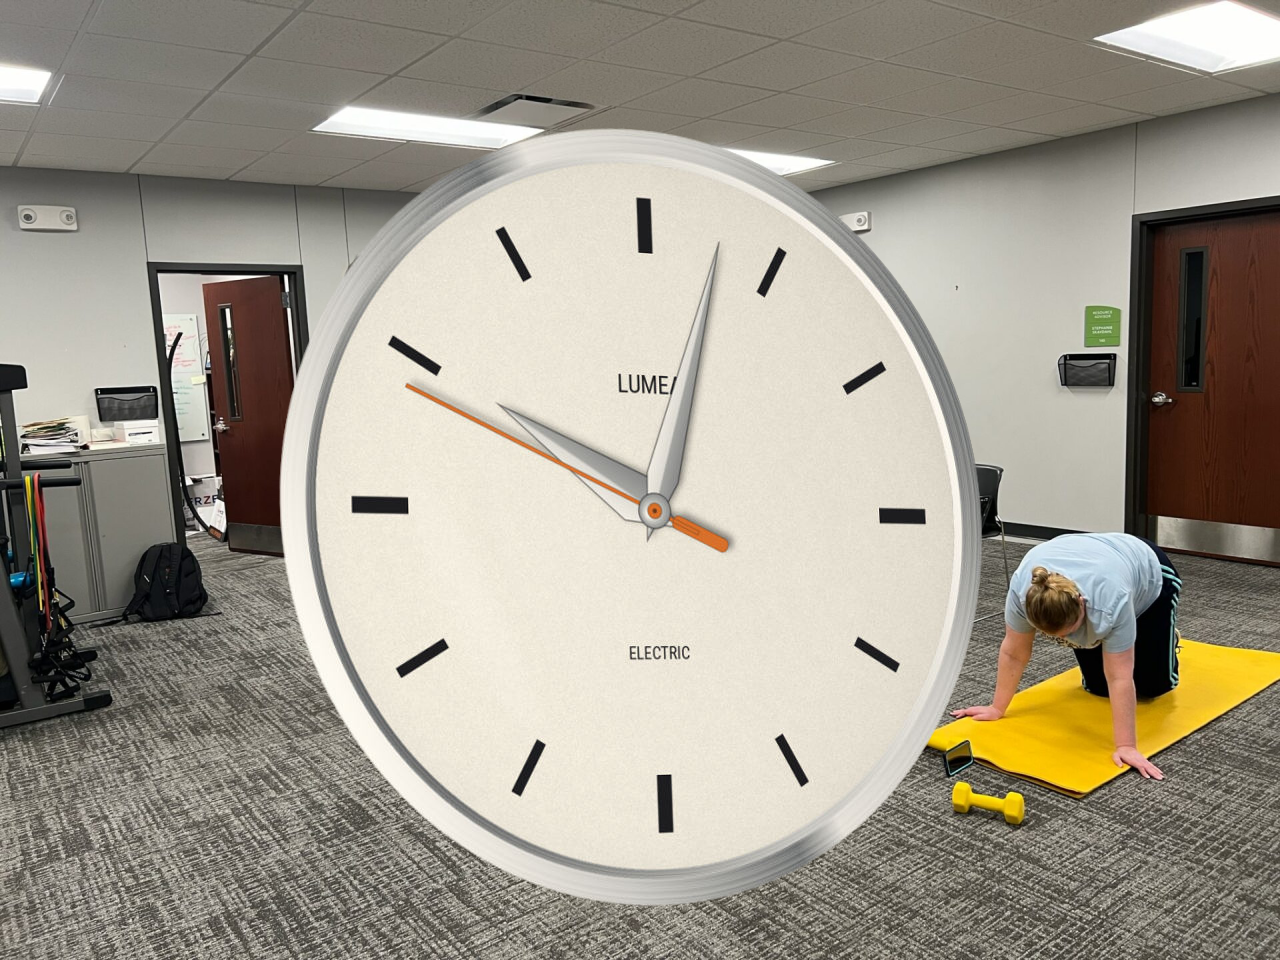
10:02:49
